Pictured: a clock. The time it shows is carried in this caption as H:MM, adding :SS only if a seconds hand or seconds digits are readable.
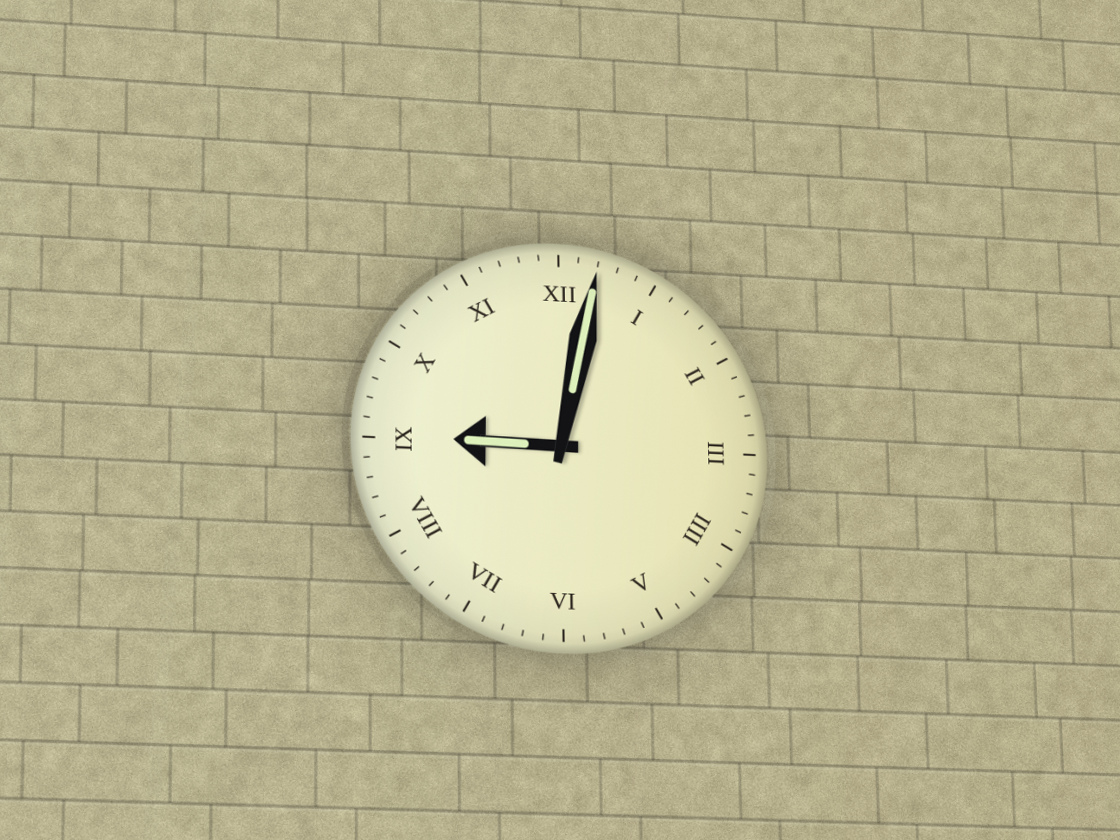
9:02
